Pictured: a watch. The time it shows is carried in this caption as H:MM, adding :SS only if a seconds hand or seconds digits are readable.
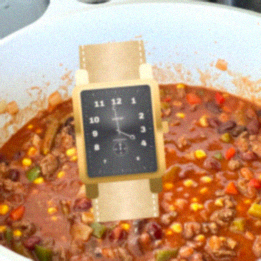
3:59
